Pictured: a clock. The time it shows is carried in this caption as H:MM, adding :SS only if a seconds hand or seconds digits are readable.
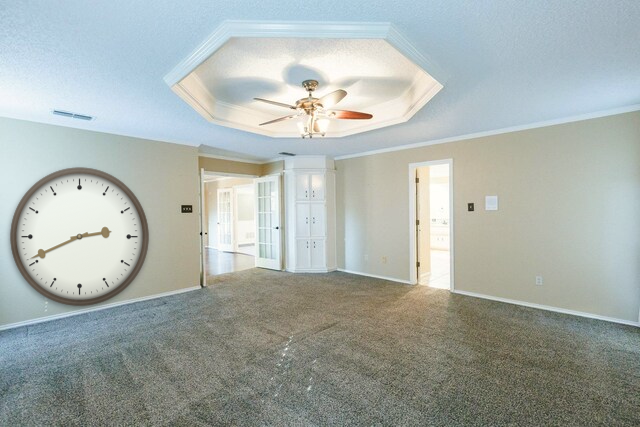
2:41
